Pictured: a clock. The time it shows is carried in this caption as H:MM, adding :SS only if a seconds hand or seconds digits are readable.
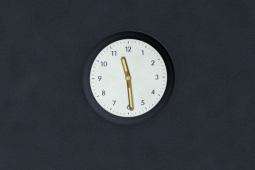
11:29
